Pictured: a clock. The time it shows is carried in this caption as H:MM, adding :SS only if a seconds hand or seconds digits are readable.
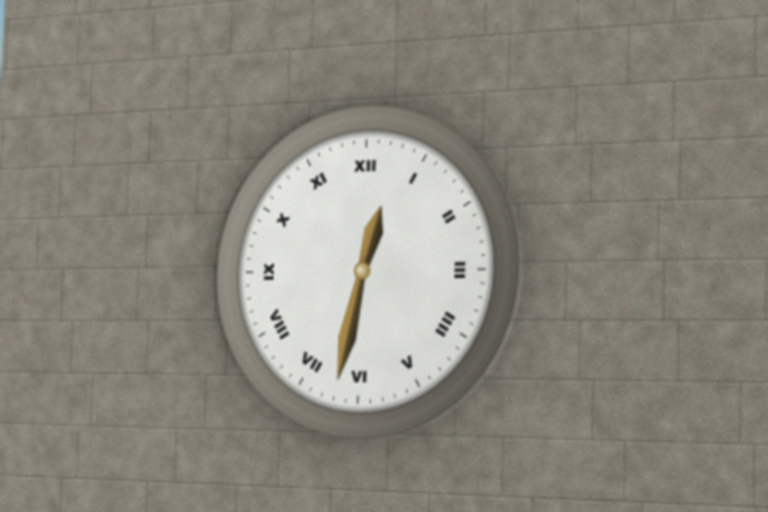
12:32
